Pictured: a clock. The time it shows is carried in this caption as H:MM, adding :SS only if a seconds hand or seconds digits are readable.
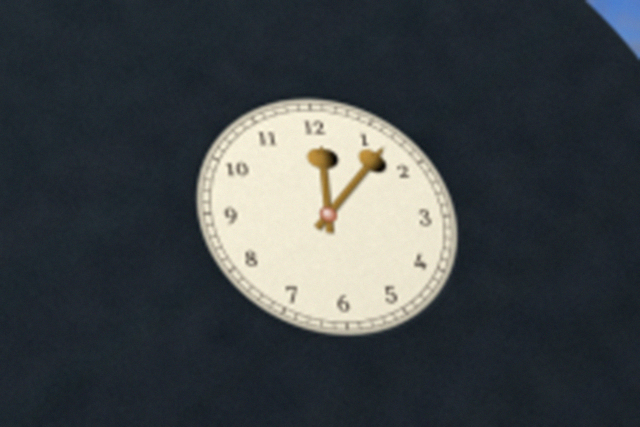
12:07
